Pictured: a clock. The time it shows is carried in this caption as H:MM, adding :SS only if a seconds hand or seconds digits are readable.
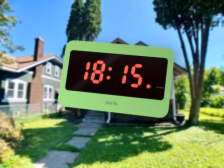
18:15
